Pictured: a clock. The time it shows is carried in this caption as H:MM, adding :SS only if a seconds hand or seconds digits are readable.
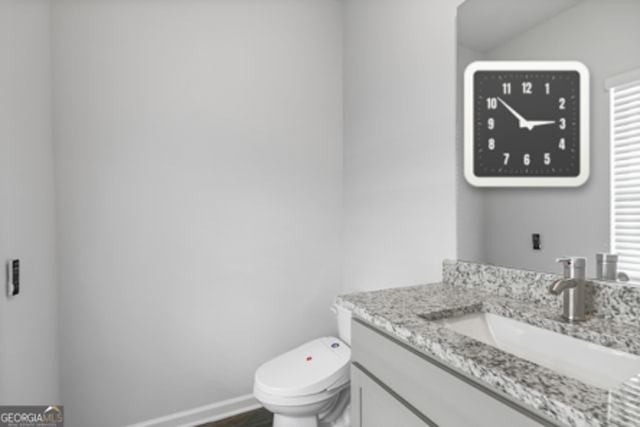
2:52
